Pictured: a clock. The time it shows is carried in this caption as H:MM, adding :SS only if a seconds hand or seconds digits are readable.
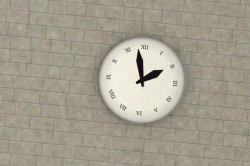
1:58
